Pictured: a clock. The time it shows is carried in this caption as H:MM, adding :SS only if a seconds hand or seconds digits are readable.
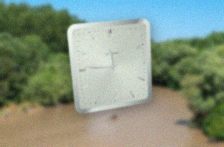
11:46
